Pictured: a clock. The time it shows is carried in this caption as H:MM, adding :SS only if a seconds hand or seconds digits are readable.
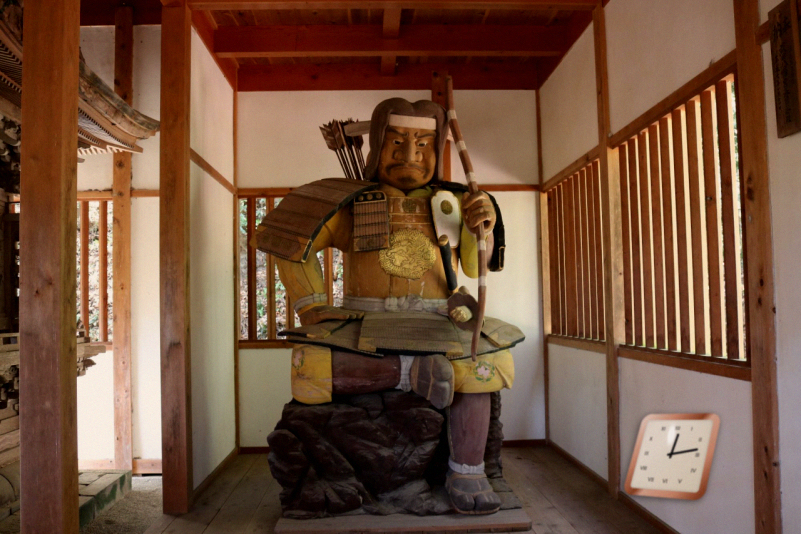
12:13
